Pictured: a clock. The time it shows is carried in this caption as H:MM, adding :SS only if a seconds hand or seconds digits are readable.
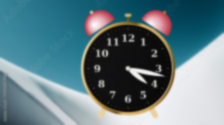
4:17
